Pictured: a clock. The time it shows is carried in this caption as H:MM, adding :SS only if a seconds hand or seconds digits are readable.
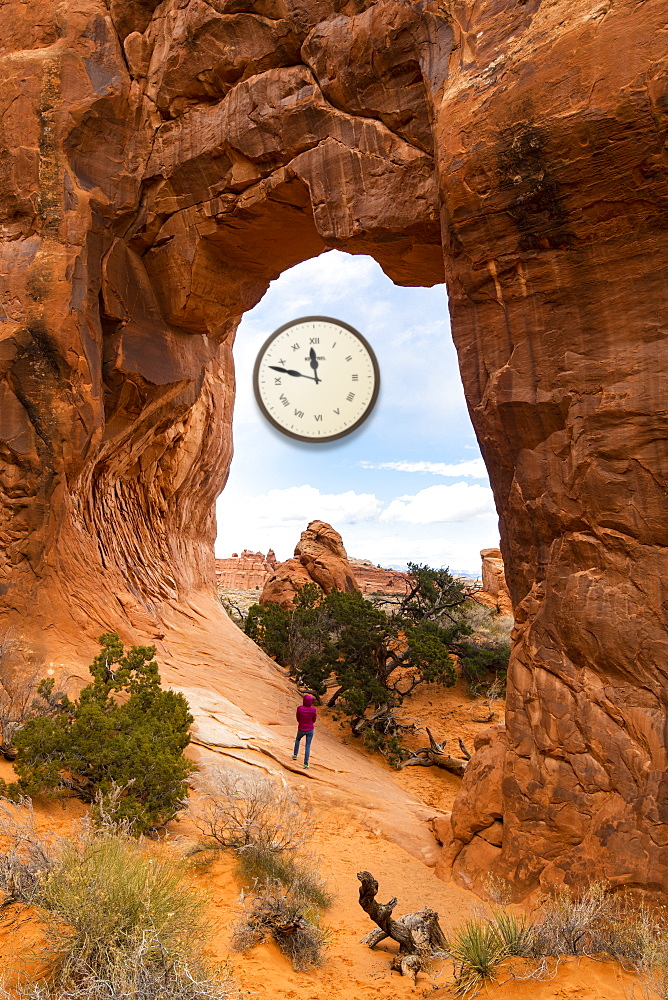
11:48
